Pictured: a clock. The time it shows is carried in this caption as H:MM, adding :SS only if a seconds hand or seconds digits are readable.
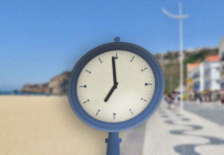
6:59
